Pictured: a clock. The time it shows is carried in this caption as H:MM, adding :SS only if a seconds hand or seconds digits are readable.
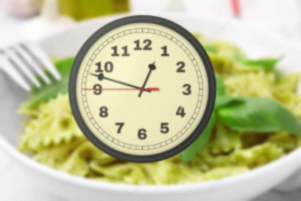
12:47:45
